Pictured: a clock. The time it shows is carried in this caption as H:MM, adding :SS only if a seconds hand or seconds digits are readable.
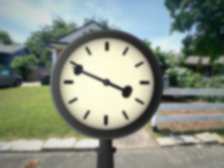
3:49
